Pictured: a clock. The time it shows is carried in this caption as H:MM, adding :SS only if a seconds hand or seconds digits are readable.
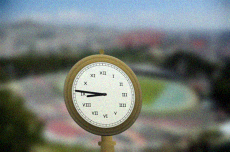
8:46
